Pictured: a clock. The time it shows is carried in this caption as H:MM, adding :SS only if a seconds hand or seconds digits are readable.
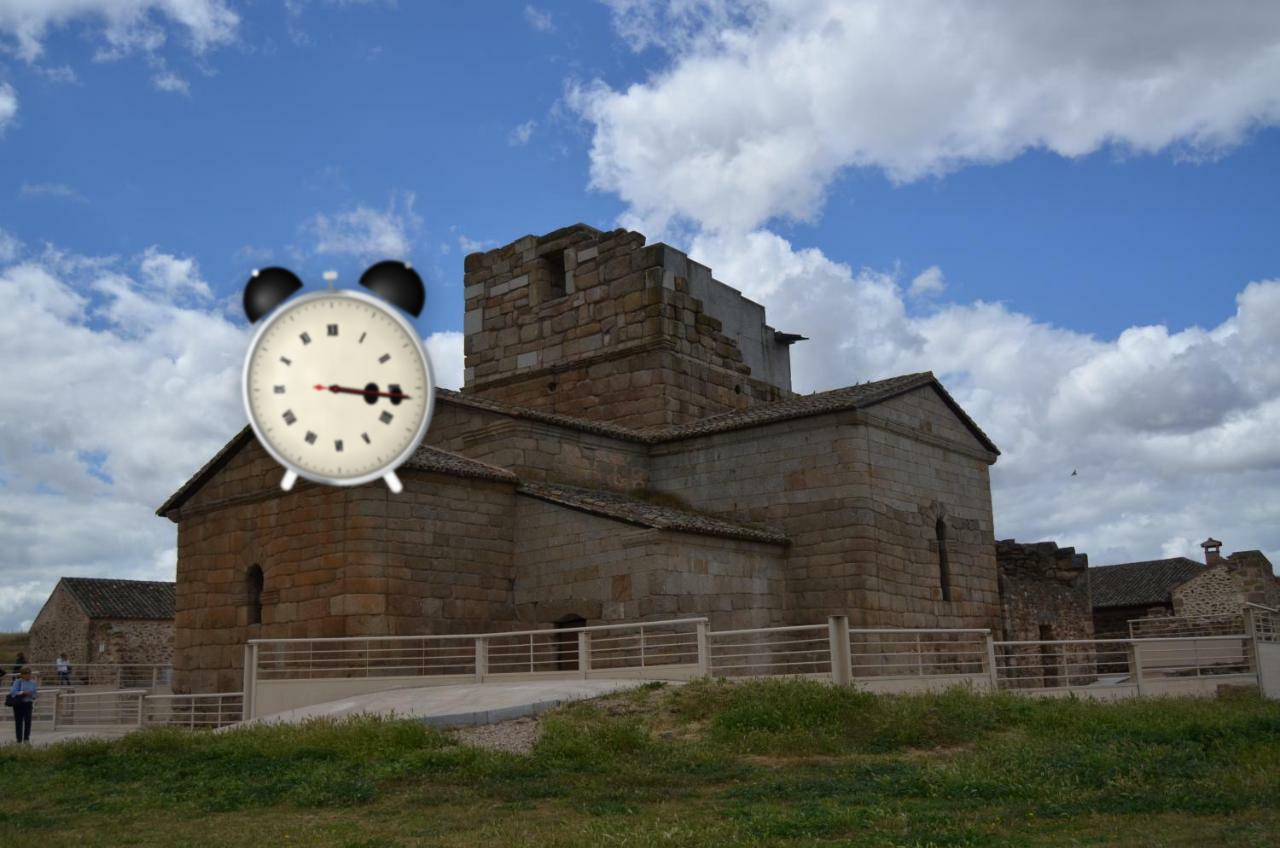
3:16:16
